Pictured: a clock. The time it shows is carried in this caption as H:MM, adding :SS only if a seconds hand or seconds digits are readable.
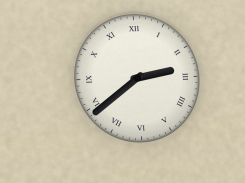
2:39
